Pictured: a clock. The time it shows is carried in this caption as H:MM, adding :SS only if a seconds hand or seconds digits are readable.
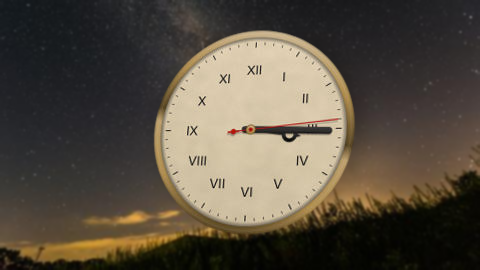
3:15:14
